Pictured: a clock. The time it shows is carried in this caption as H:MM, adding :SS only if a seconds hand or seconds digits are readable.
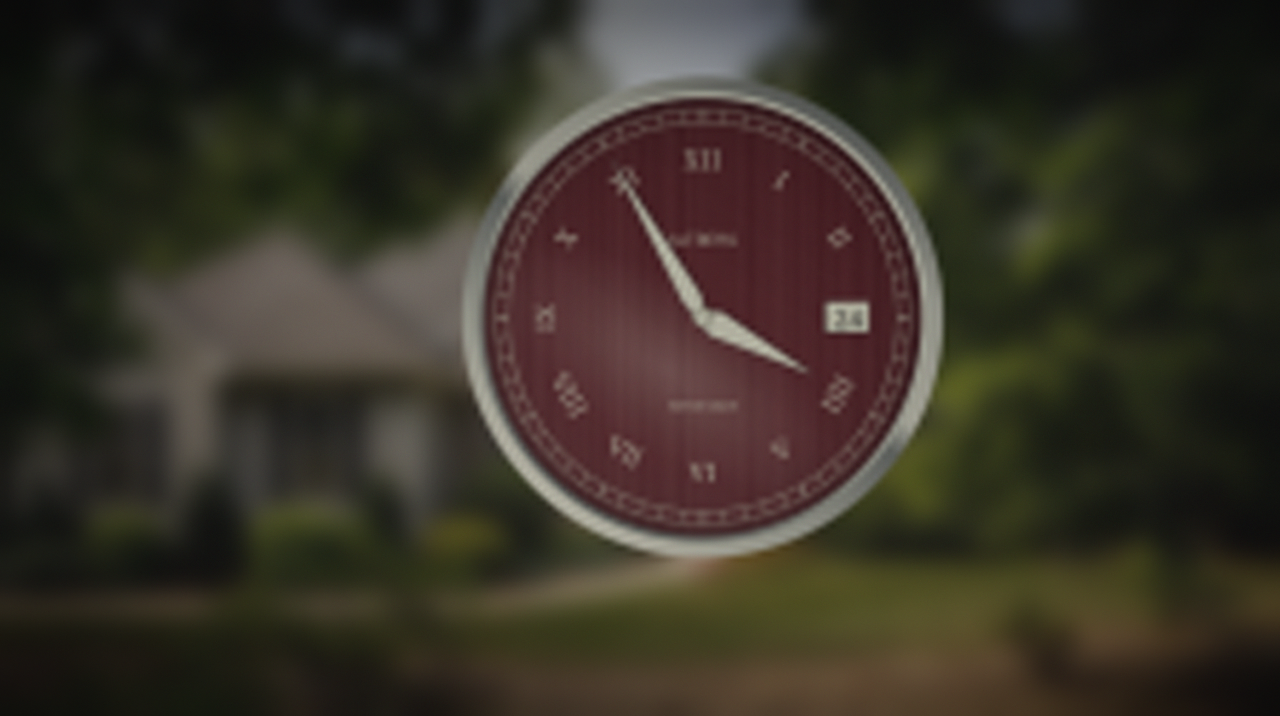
3:55
